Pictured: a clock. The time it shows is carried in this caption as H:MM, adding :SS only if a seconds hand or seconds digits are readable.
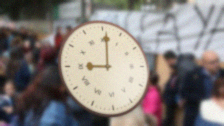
9:01
